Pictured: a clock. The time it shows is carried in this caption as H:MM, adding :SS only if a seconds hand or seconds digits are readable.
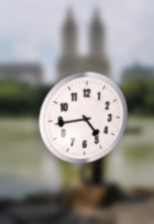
4:44
